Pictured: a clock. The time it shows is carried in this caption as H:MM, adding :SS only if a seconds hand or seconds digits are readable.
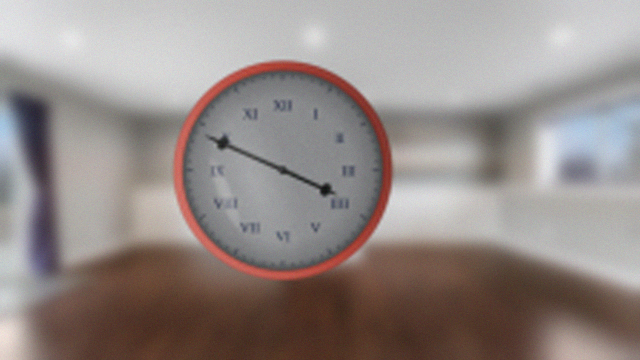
3:49
